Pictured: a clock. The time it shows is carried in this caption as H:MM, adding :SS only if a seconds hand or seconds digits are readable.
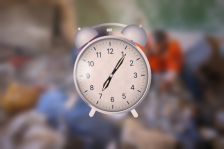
7:06
